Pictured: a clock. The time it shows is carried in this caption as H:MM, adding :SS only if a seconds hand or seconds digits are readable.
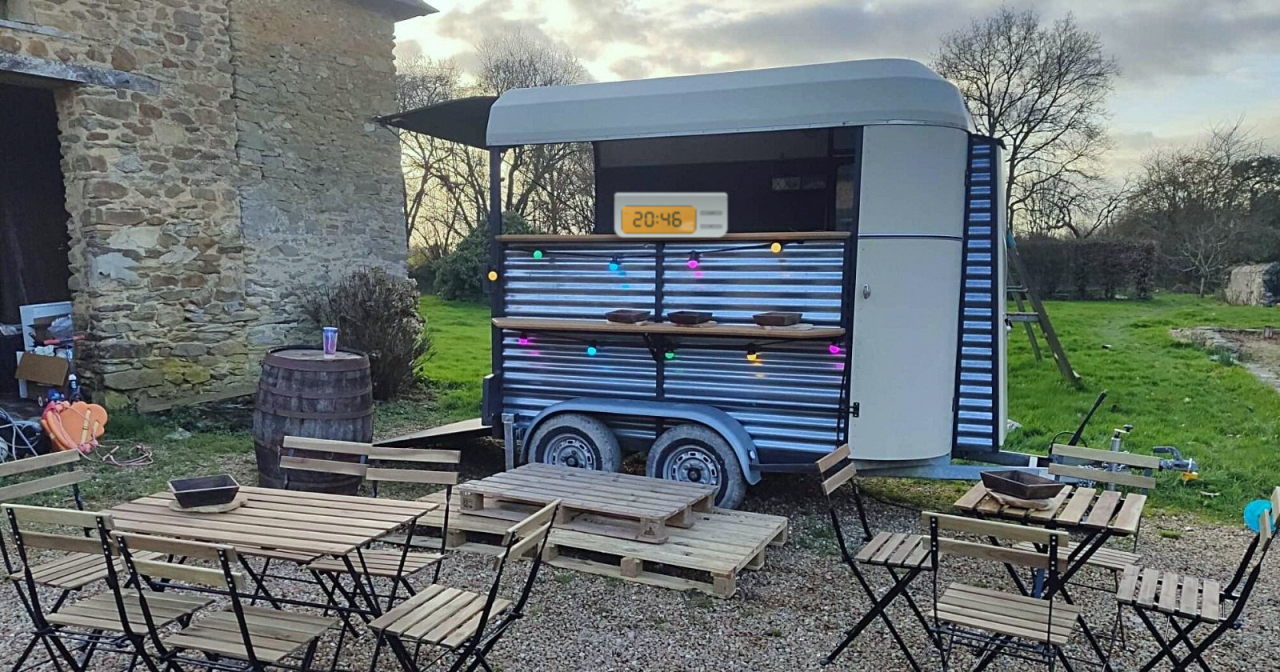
20:46
